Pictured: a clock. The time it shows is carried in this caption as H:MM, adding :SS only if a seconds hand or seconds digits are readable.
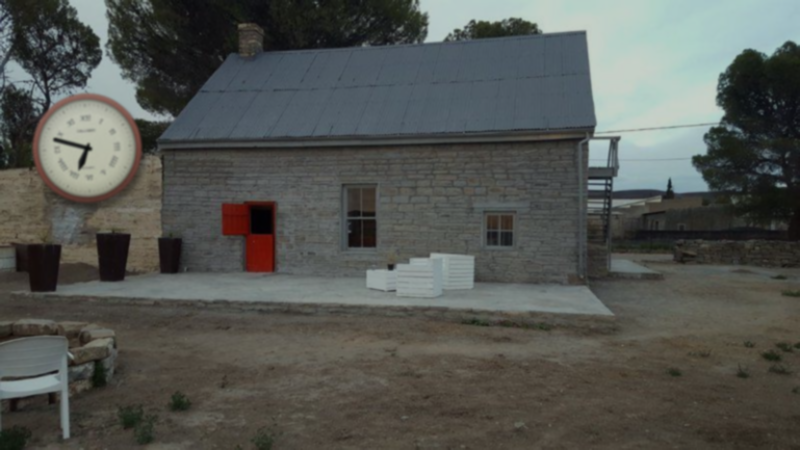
6:48
